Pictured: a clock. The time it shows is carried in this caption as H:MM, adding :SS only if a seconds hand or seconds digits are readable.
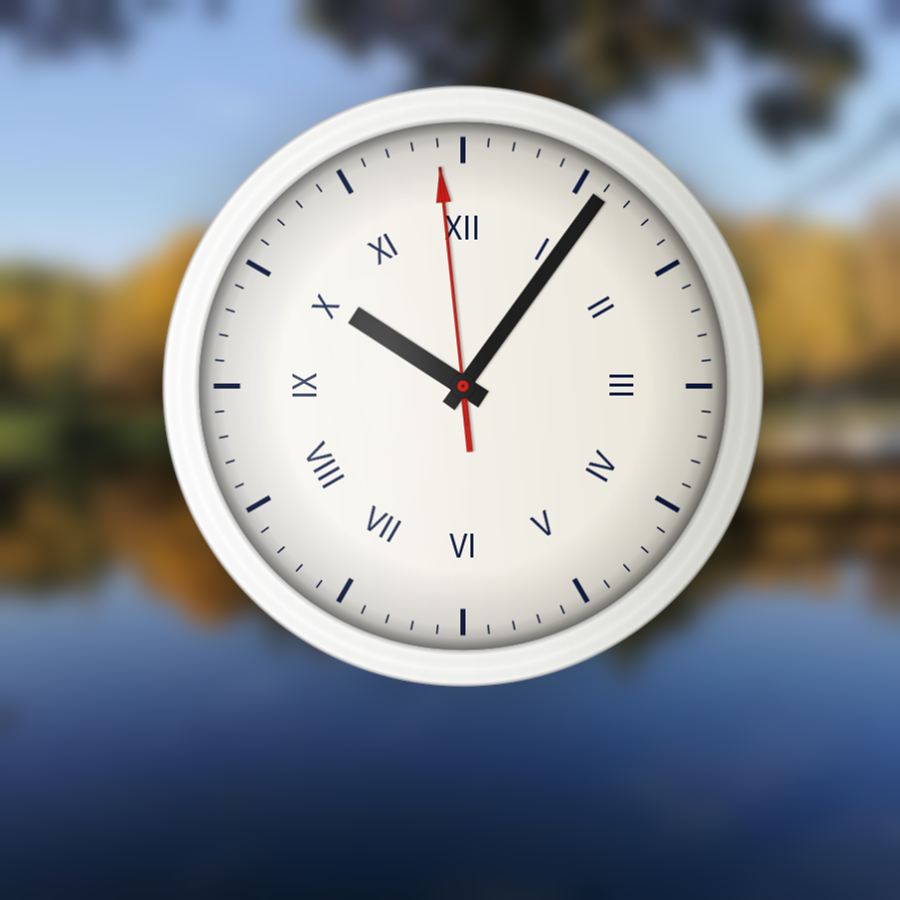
10:05:59
